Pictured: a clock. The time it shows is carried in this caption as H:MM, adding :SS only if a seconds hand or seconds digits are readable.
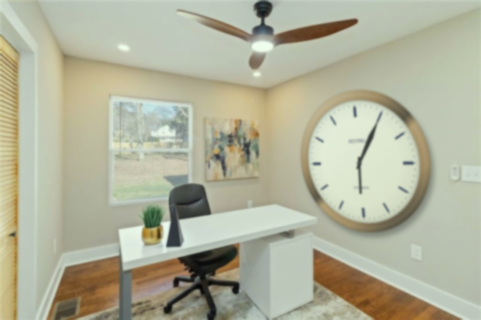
6:05
